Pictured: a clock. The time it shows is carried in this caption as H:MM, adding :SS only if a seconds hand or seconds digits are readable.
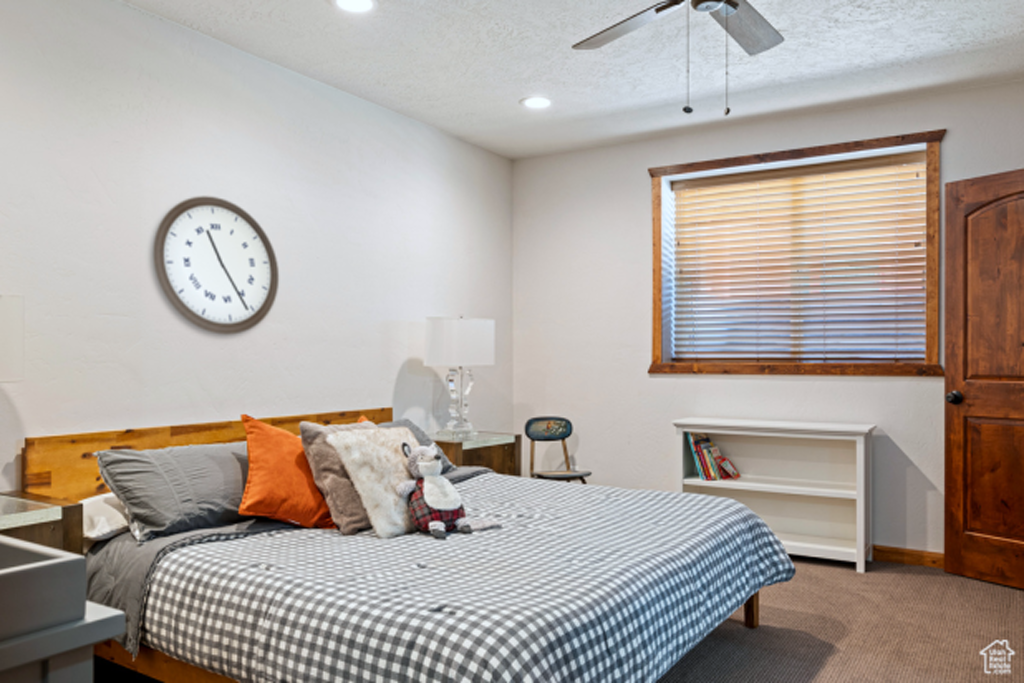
11:26
